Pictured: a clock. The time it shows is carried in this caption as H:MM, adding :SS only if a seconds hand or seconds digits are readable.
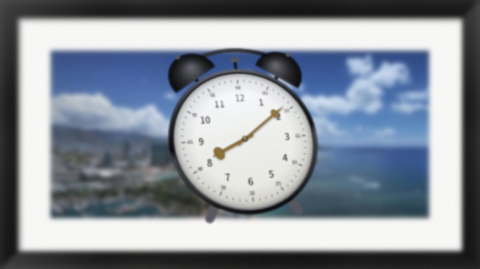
8:09
